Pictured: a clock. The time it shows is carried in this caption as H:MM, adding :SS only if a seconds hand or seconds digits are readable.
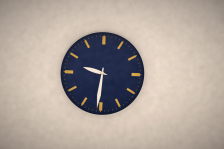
9:31
